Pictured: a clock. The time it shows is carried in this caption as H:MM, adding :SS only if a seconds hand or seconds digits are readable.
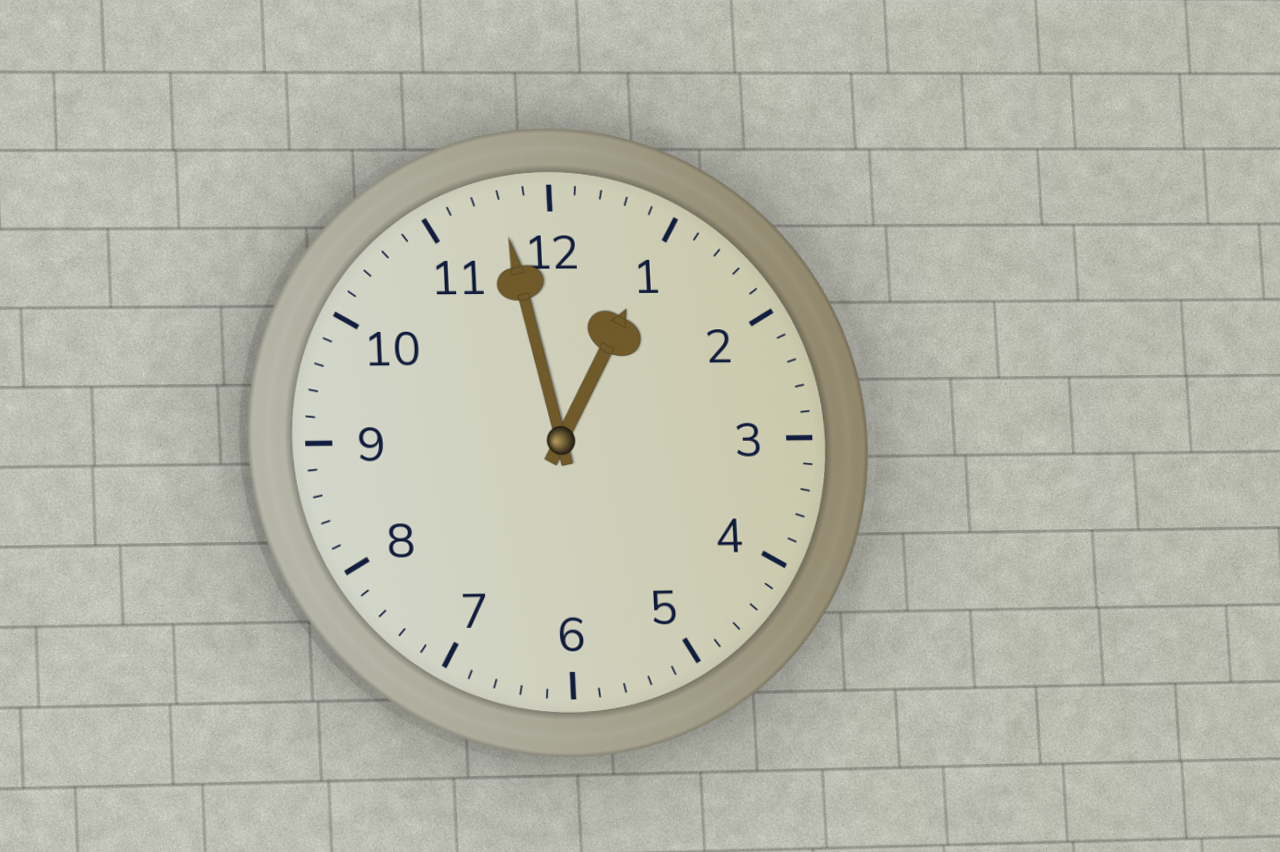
12:58
